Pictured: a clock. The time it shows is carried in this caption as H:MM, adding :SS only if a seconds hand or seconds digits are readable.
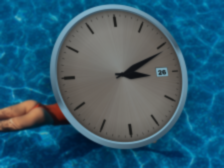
3:11
